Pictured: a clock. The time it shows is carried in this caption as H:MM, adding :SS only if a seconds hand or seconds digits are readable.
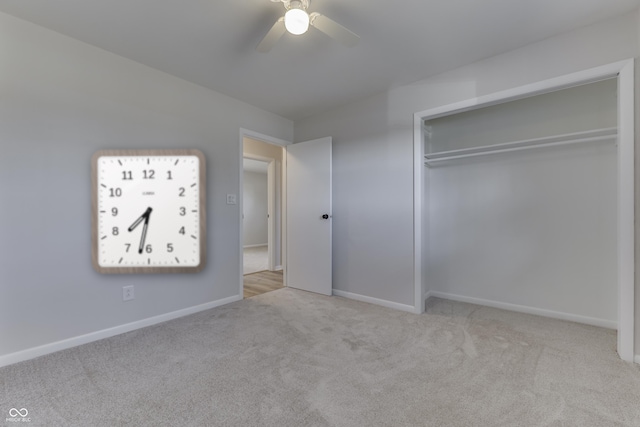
7:32
